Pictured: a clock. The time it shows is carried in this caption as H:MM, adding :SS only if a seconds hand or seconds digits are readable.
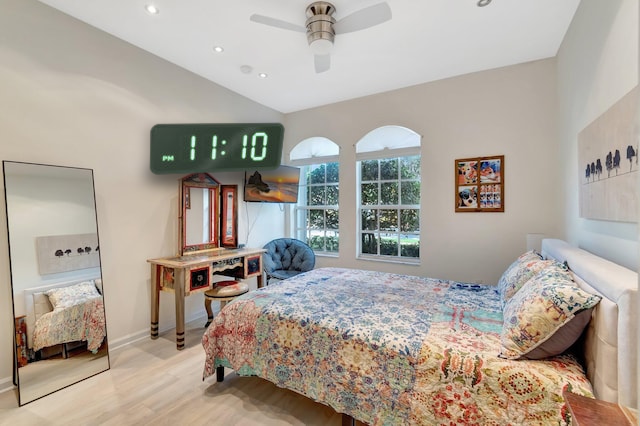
11:10
